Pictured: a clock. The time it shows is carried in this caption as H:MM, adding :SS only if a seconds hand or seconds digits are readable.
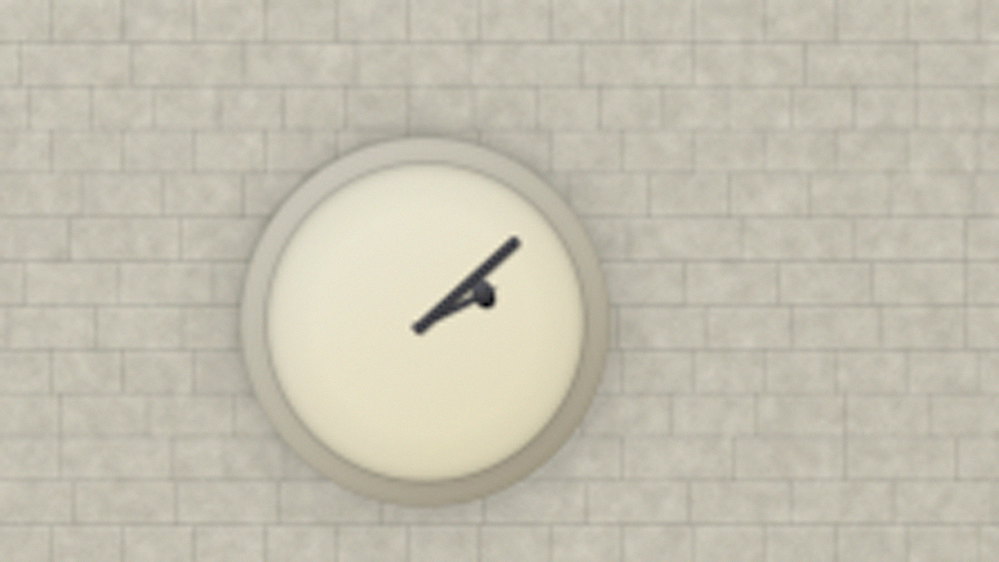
2:08
